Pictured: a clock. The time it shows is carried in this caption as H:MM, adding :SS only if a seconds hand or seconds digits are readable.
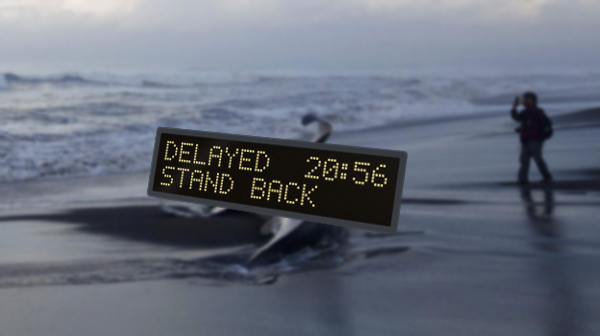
20:56
